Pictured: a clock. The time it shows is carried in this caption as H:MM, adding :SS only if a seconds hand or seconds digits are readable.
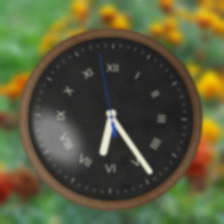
6:23:58
